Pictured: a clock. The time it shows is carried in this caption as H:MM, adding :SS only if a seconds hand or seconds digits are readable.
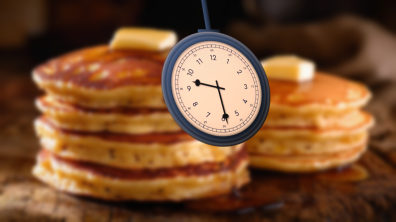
9:29
